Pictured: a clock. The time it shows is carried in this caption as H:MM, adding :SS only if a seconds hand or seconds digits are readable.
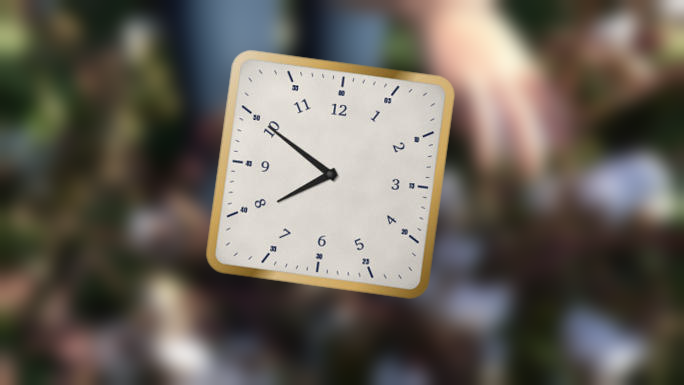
7:50
